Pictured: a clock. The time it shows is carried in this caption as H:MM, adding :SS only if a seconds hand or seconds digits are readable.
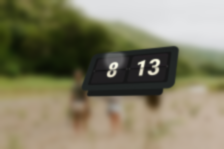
8:13
